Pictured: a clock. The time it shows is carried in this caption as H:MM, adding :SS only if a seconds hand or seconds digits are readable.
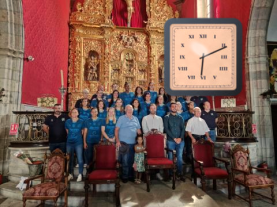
6:11
